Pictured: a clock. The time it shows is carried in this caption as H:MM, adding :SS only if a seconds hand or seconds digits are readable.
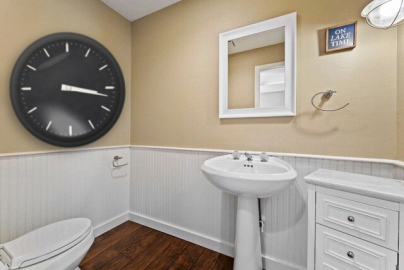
3:17
